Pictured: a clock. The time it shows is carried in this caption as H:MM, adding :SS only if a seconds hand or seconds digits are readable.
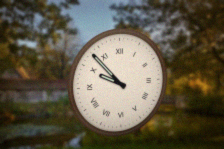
9:53
